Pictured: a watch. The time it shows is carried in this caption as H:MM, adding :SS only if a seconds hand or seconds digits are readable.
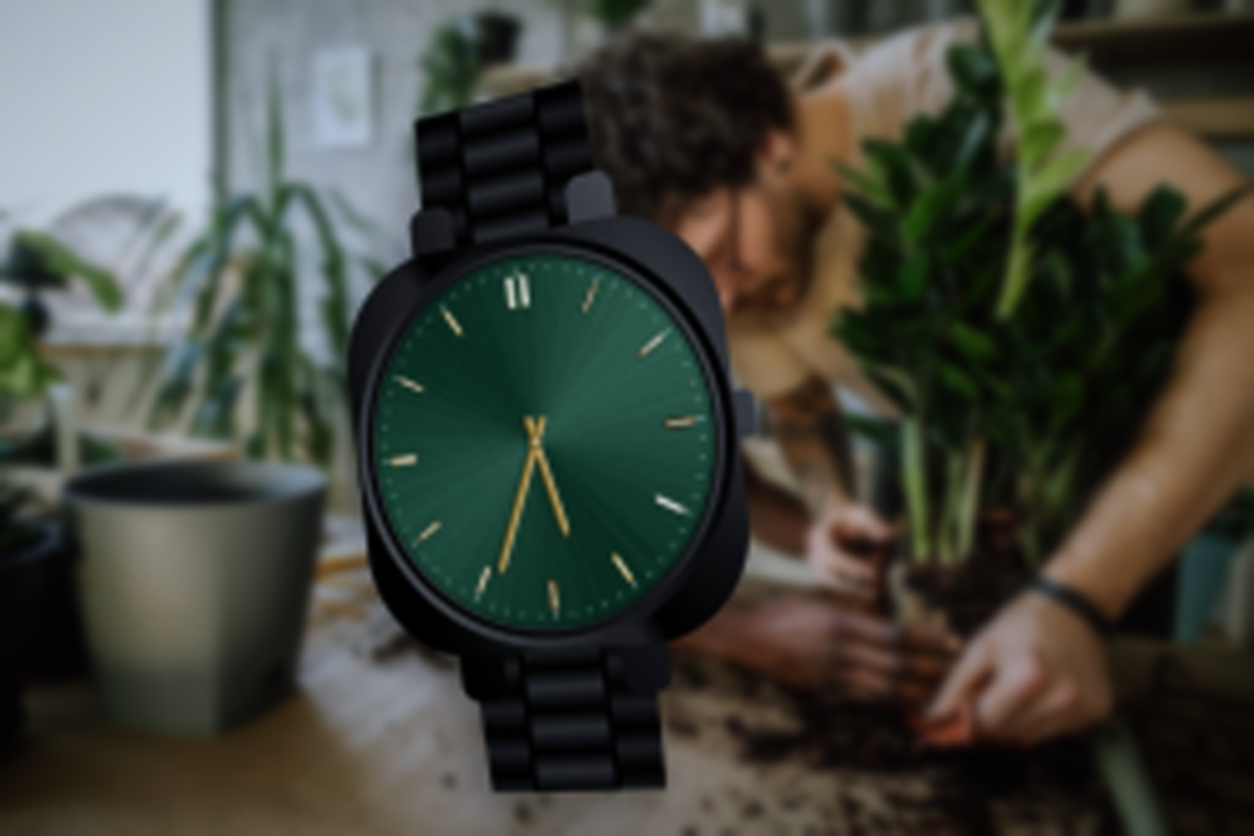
5:34
